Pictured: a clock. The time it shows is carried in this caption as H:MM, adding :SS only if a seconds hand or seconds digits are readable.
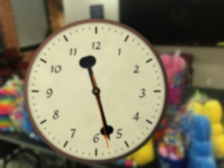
11:27:28
